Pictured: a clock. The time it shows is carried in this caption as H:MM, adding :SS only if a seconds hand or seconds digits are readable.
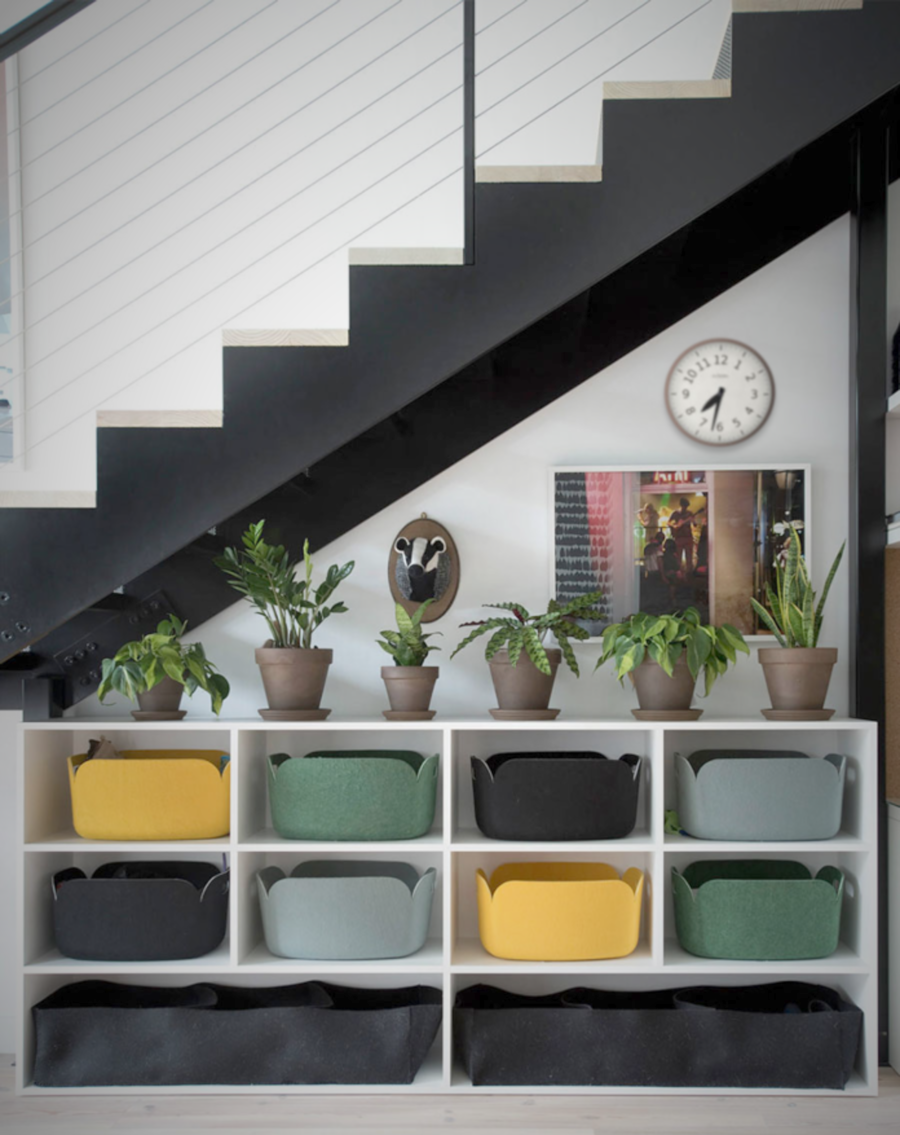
7:32
